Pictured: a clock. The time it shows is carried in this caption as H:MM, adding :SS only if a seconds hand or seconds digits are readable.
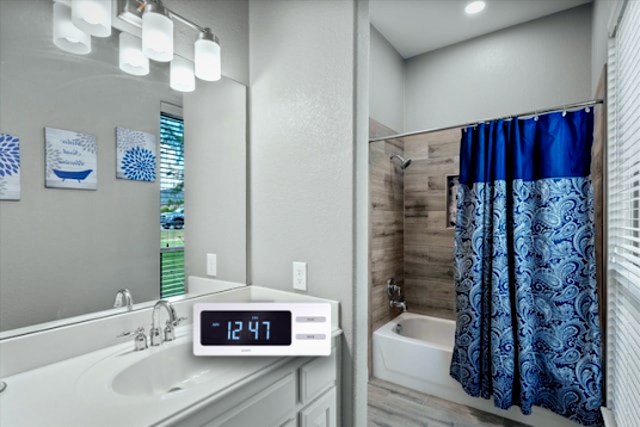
12:47
